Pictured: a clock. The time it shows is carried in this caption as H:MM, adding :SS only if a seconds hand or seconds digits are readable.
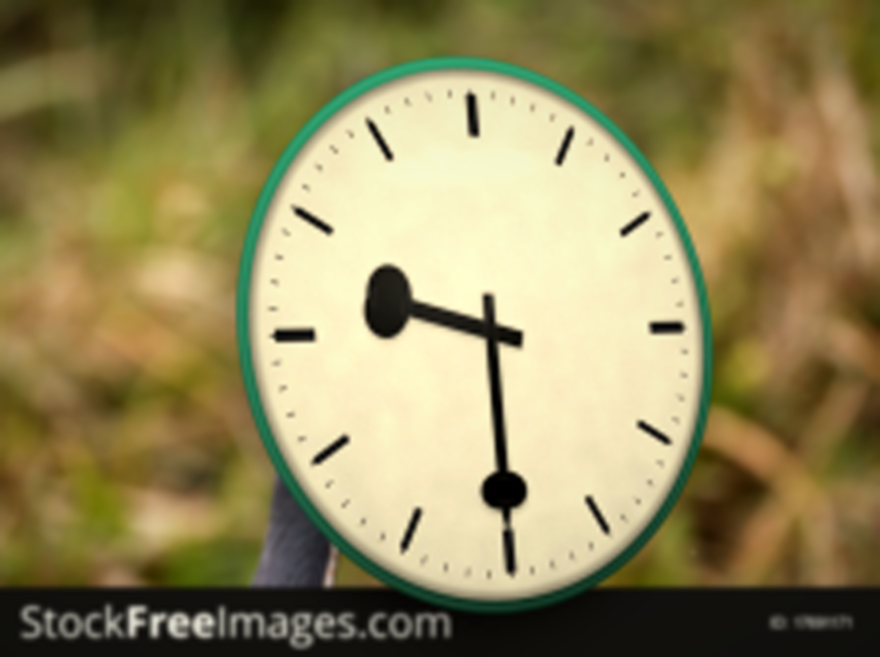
9:30
